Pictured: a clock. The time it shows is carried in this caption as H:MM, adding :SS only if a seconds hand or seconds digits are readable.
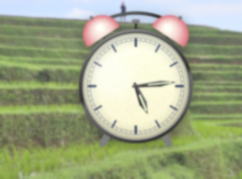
5:14
